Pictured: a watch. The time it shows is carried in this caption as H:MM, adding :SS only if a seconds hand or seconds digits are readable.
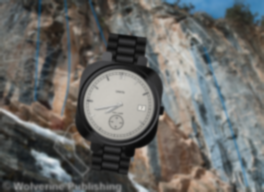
7:42
